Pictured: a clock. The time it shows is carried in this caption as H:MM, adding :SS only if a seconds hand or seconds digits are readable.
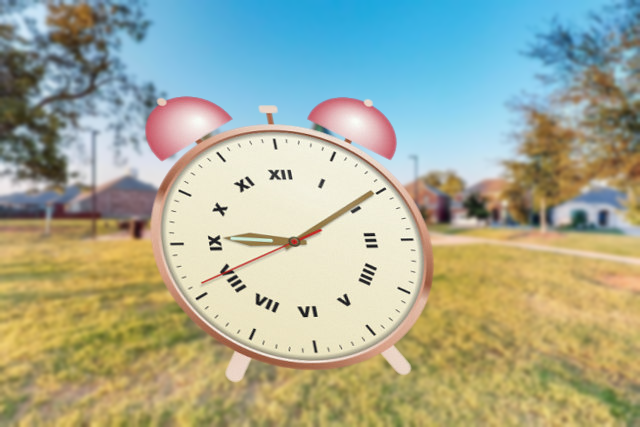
9:09:41
